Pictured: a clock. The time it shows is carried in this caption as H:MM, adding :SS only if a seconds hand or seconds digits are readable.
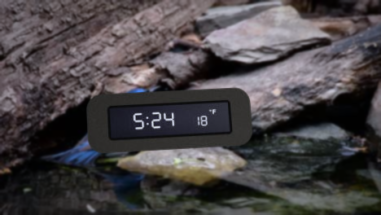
5:24
